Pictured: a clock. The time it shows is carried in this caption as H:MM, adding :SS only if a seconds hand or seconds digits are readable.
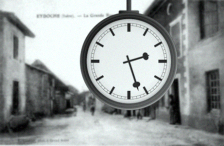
2:27
